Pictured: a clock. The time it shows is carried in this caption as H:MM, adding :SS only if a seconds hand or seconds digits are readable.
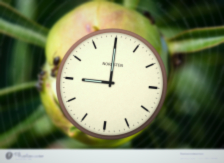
9:00
